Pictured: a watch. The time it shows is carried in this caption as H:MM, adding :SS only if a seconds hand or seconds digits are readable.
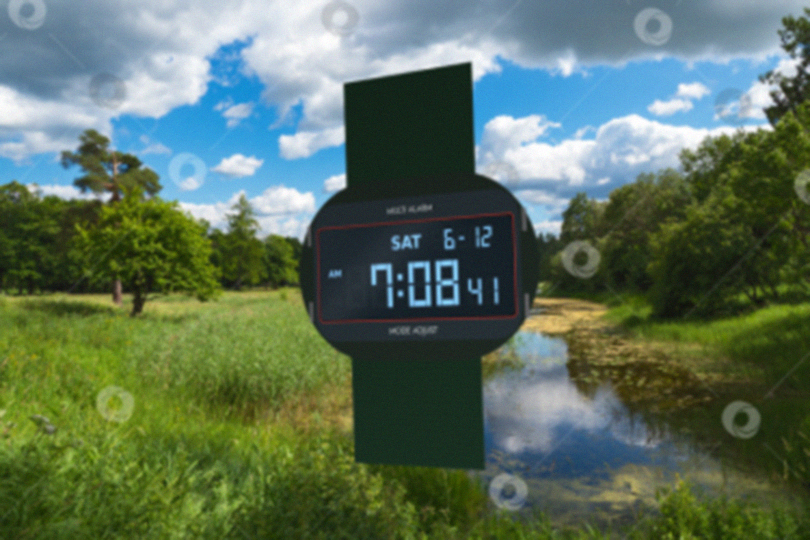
7:08:41
